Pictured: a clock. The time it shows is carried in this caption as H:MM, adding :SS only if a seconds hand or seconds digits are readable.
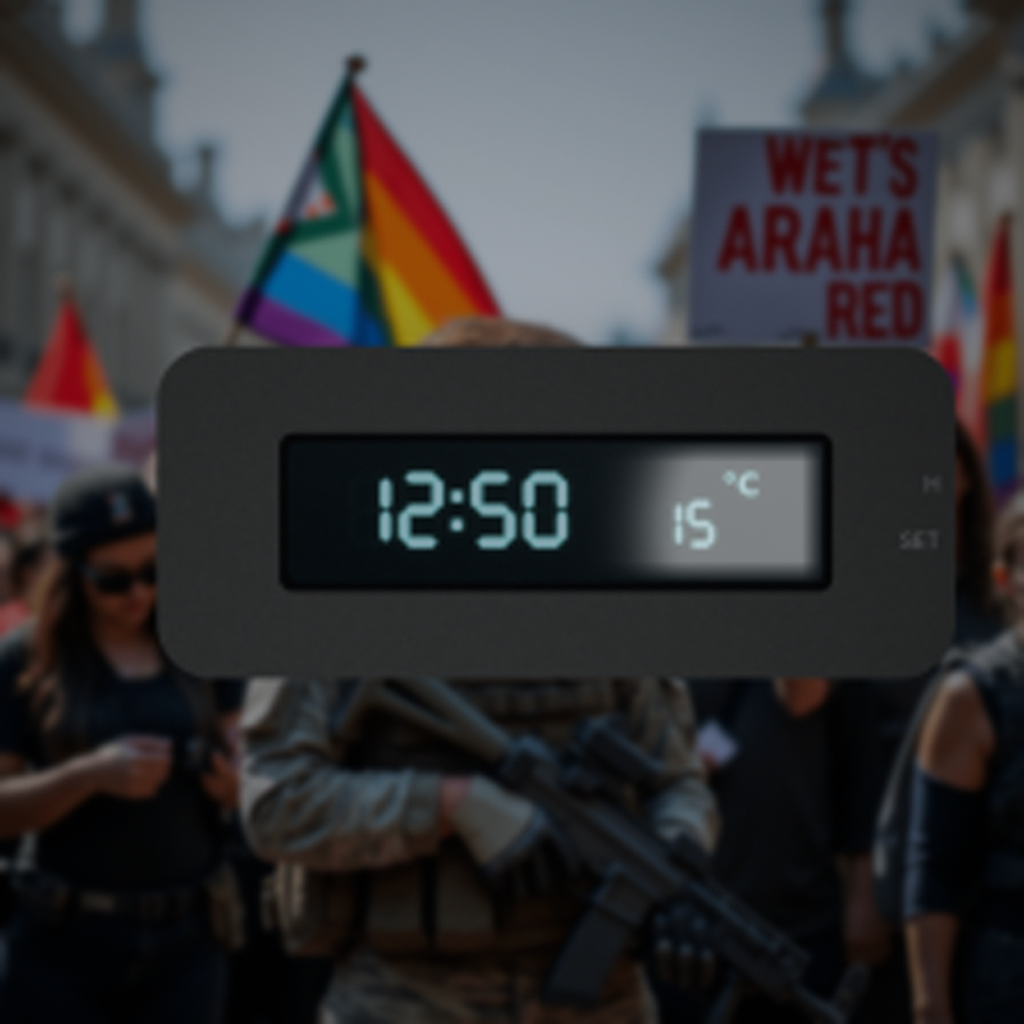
12:50
